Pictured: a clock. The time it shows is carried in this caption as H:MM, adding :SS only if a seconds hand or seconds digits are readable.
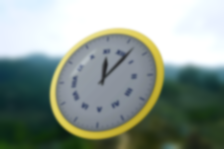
11:02
